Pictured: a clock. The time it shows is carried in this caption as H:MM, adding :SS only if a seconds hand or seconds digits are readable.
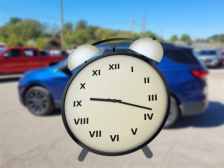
9:18
